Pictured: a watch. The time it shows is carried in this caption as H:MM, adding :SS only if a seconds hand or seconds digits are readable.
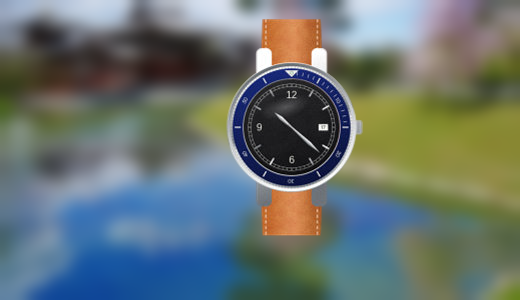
10:22
